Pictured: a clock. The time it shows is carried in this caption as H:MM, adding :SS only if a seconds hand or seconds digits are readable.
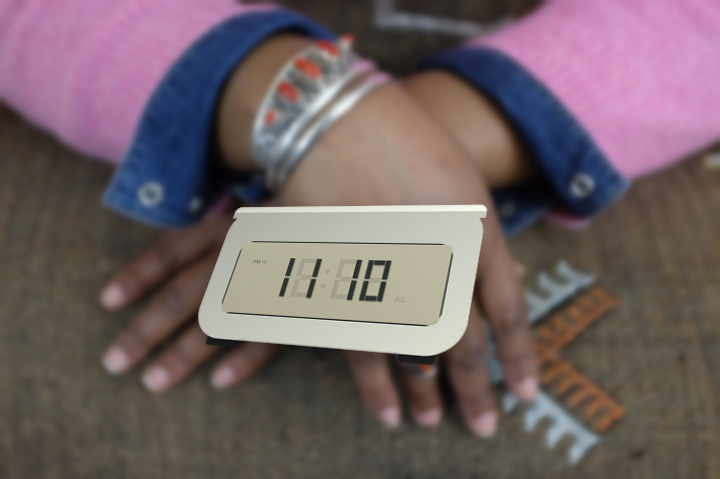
11:10
